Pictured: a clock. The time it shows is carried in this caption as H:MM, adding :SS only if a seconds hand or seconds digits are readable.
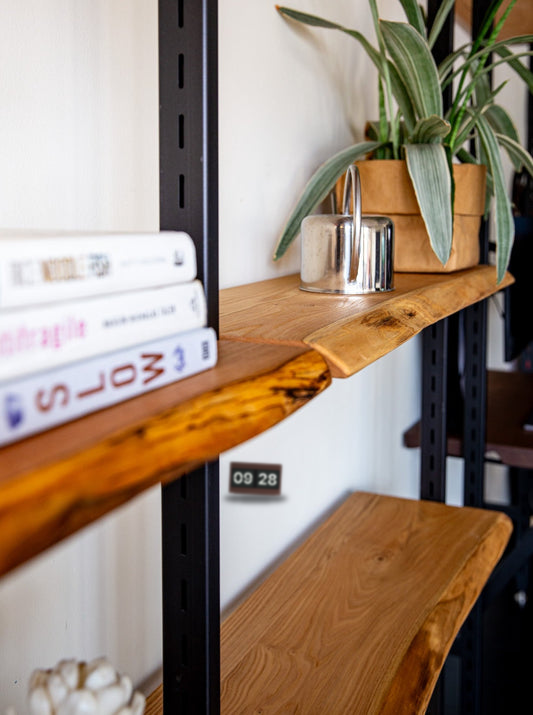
9:28
